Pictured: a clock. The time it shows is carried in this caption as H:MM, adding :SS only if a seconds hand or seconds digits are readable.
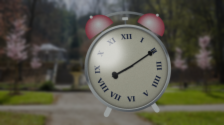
8:10
